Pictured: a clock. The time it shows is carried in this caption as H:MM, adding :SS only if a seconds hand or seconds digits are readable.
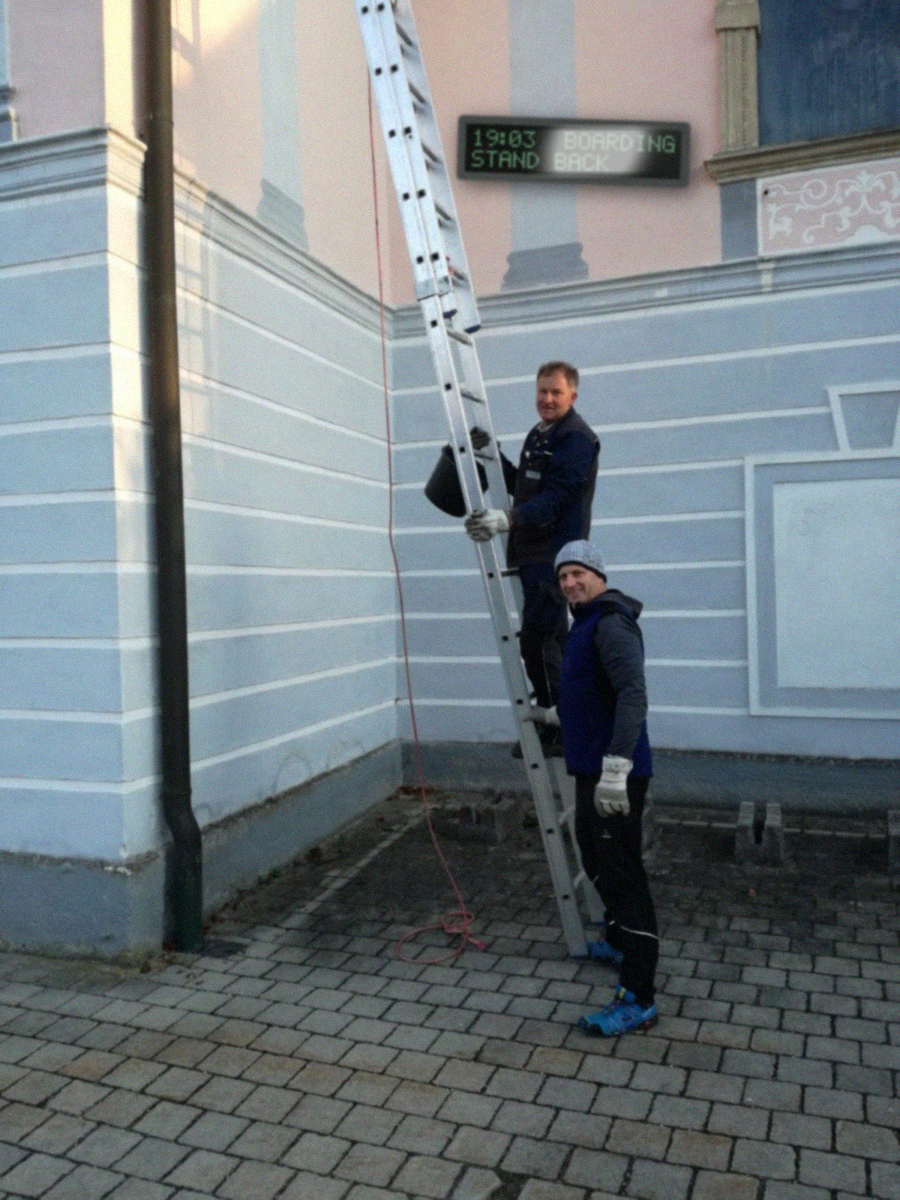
19:03
